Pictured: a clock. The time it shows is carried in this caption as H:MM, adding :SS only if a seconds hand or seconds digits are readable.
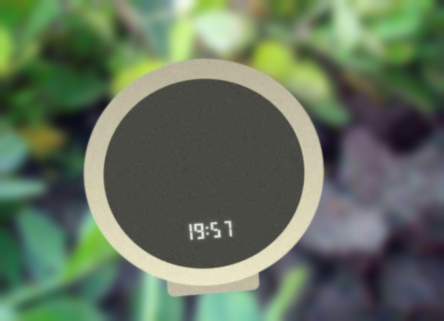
19:57
